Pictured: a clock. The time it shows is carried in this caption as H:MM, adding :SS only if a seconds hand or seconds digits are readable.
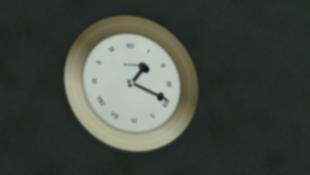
1:19
